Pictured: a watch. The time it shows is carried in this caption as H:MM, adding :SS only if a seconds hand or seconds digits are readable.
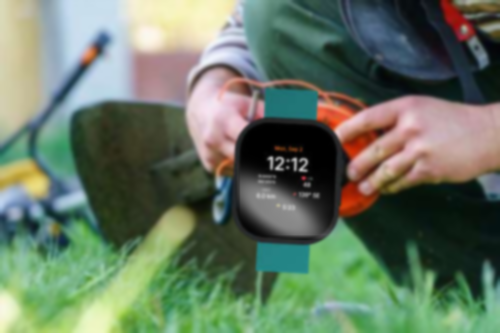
12:12
